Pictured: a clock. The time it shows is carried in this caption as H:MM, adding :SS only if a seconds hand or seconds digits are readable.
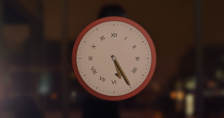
5:25
